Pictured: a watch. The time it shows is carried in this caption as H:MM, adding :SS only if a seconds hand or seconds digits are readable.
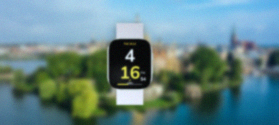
4:16
